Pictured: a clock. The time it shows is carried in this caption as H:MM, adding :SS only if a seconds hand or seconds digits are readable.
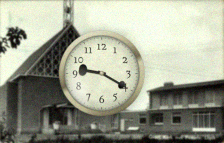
9:20
